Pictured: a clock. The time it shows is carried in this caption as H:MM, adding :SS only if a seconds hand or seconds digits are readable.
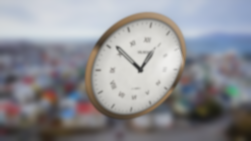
12:51
